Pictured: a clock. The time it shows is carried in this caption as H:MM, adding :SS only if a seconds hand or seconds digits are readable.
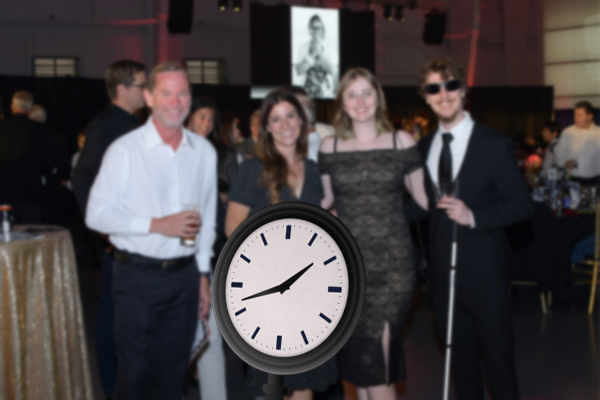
1:42
